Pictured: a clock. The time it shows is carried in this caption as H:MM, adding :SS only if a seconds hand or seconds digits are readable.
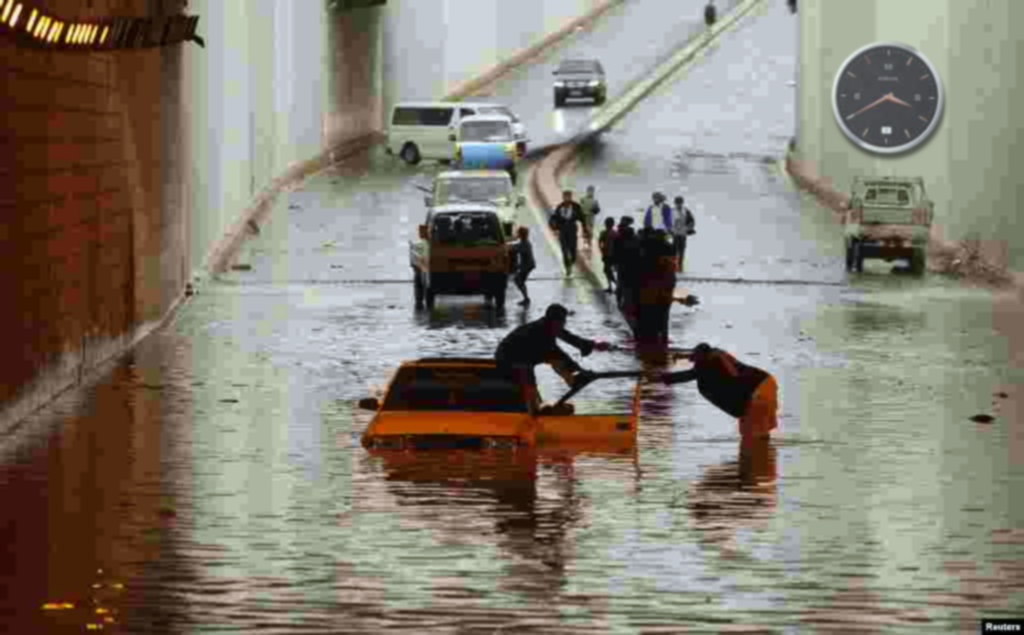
3:40
